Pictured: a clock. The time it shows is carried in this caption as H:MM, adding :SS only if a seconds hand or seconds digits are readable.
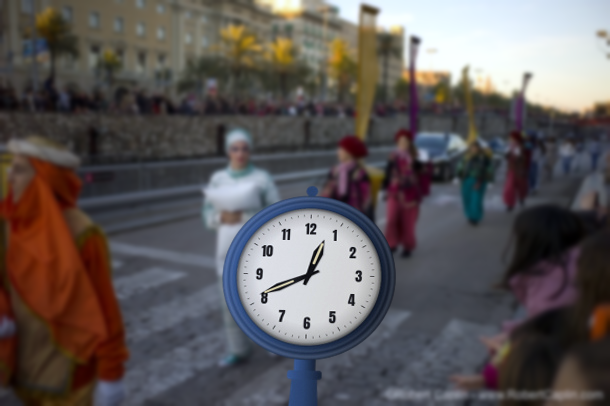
12:41
